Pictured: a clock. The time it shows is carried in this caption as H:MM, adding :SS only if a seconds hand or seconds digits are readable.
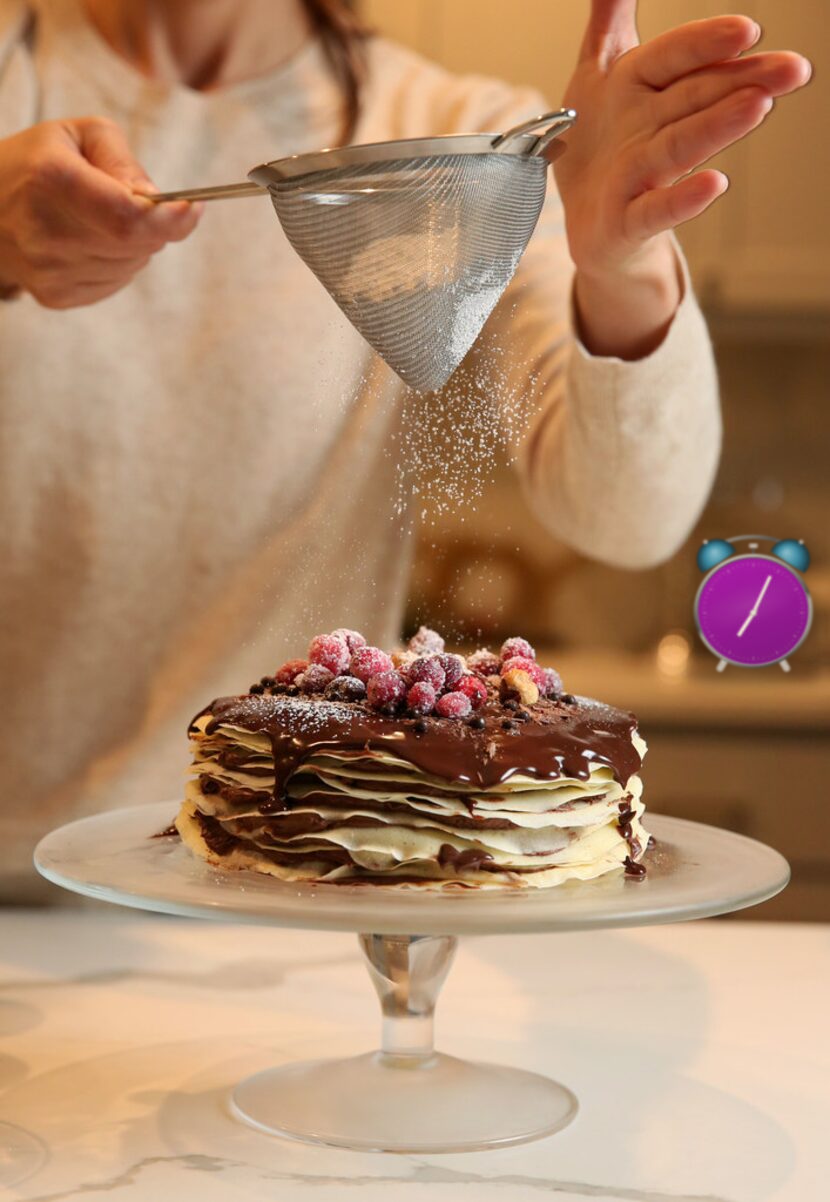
7:04
